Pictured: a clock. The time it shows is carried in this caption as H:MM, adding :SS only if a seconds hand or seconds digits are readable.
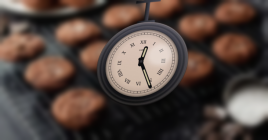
12:26
